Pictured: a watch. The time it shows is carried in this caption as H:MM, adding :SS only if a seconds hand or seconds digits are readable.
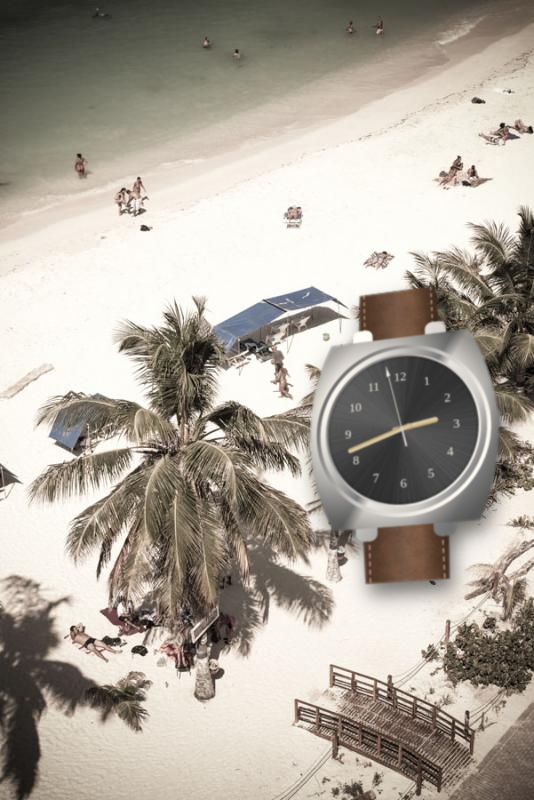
2:41:58
